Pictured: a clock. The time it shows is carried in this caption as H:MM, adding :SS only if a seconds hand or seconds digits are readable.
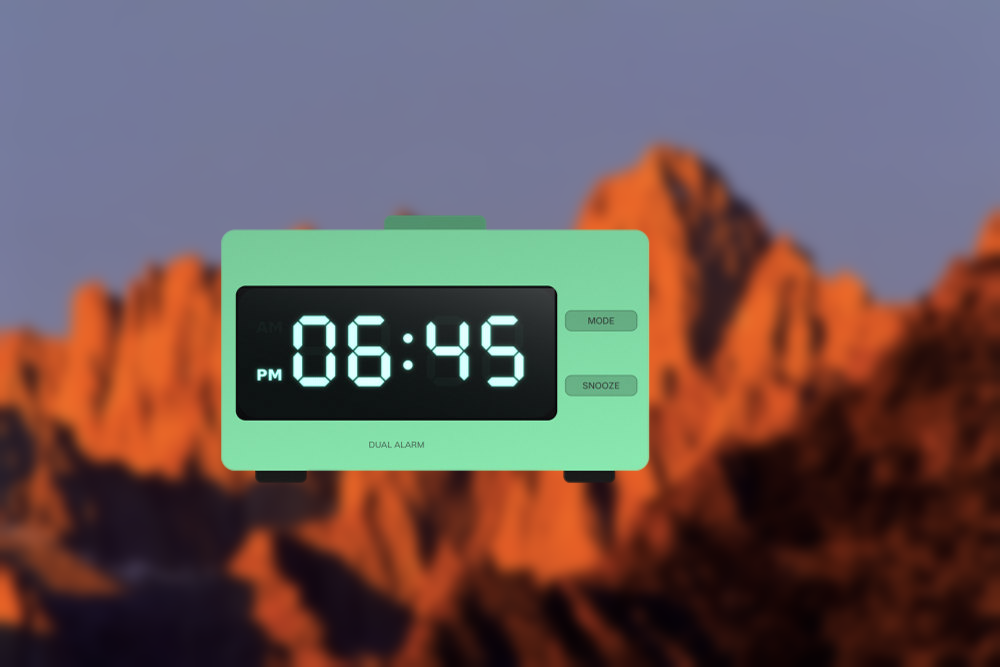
6:45
